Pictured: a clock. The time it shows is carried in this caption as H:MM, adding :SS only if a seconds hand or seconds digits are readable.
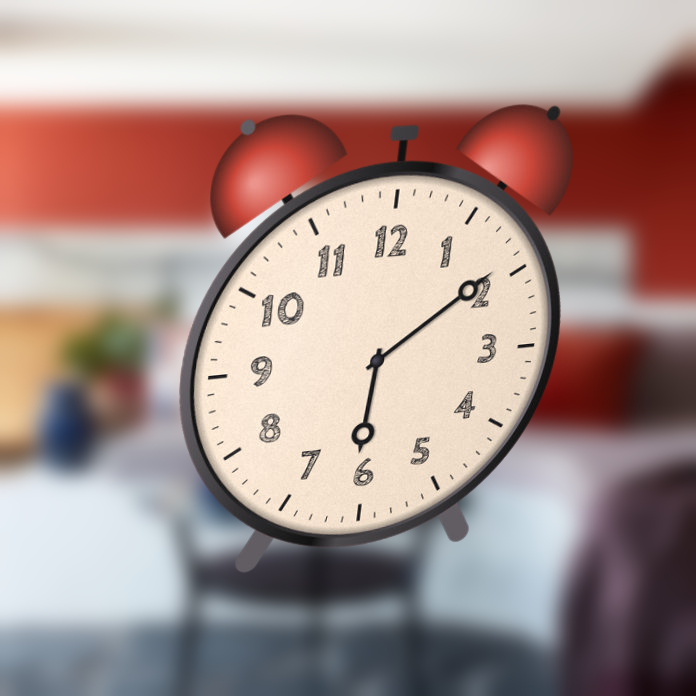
6:09
